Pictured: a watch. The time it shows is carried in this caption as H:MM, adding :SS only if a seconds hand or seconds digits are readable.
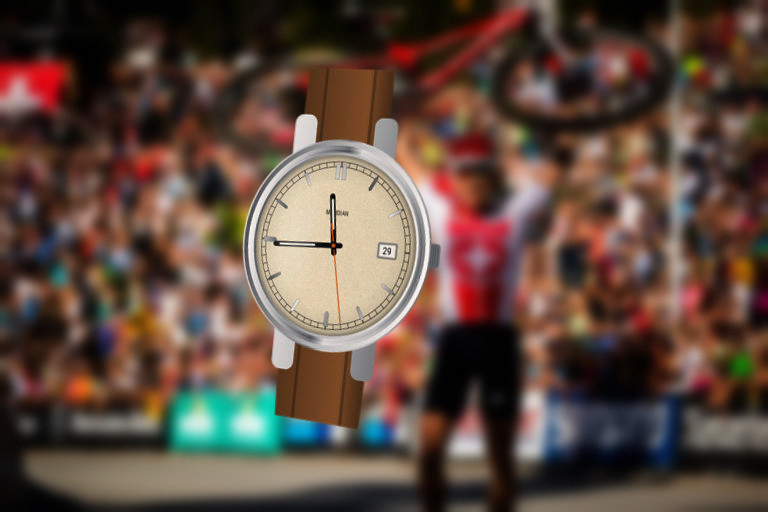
11:44:28
